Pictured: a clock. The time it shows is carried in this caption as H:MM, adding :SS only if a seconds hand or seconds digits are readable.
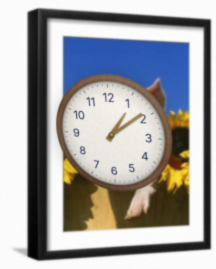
1:09
